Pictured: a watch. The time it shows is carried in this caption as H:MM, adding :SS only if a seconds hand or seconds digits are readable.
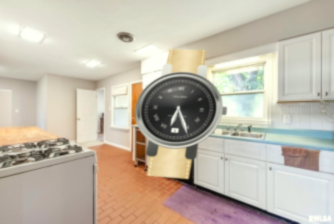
6:26
